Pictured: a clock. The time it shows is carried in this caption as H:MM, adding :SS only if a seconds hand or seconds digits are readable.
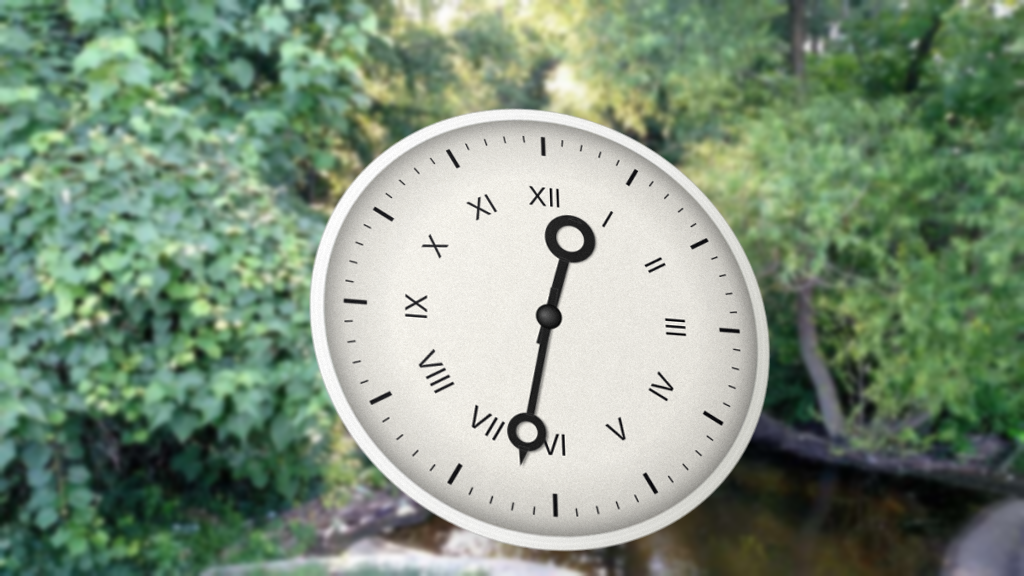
12:32
